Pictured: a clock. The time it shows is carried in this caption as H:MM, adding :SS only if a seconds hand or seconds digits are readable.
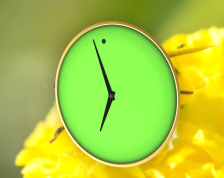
6:58
